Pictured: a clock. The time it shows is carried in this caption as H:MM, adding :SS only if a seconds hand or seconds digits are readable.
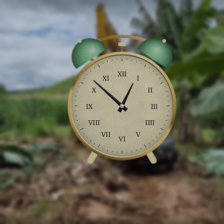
12:52
